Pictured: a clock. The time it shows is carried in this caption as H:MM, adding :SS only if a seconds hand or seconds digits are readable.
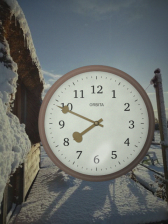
7:49
